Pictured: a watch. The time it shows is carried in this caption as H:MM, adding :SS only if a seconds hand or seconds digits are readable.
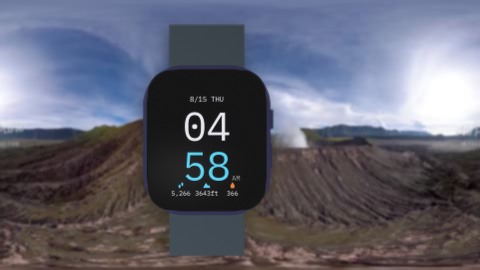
4:58
